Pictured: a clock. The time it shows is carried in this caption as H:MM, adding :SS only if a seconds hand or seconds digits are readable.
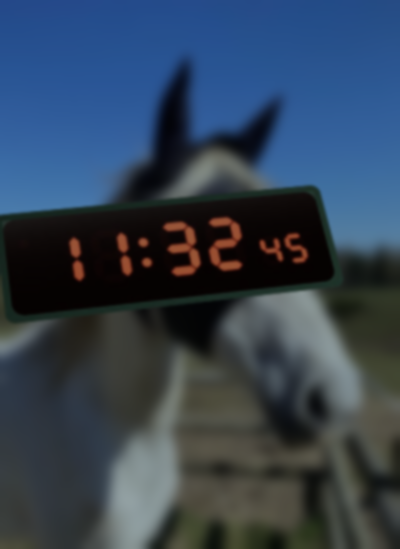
11:32:45
